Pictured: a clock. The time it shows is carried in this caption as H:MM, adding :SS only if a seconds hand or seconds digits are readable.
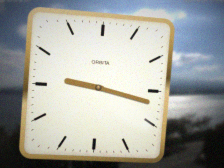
9:17
